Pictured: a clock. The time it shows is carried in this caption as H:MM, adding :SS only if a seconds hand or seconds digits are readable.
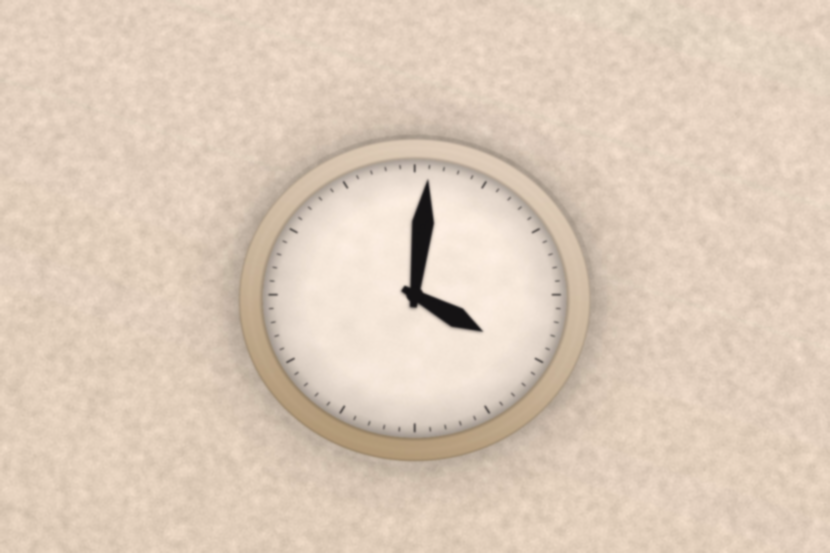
4:01
